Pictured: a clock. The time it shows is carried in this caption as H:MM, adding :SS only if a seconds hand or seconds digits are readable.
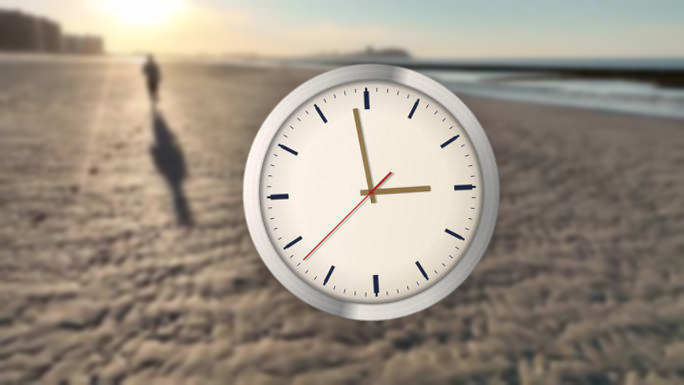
2:58:38
